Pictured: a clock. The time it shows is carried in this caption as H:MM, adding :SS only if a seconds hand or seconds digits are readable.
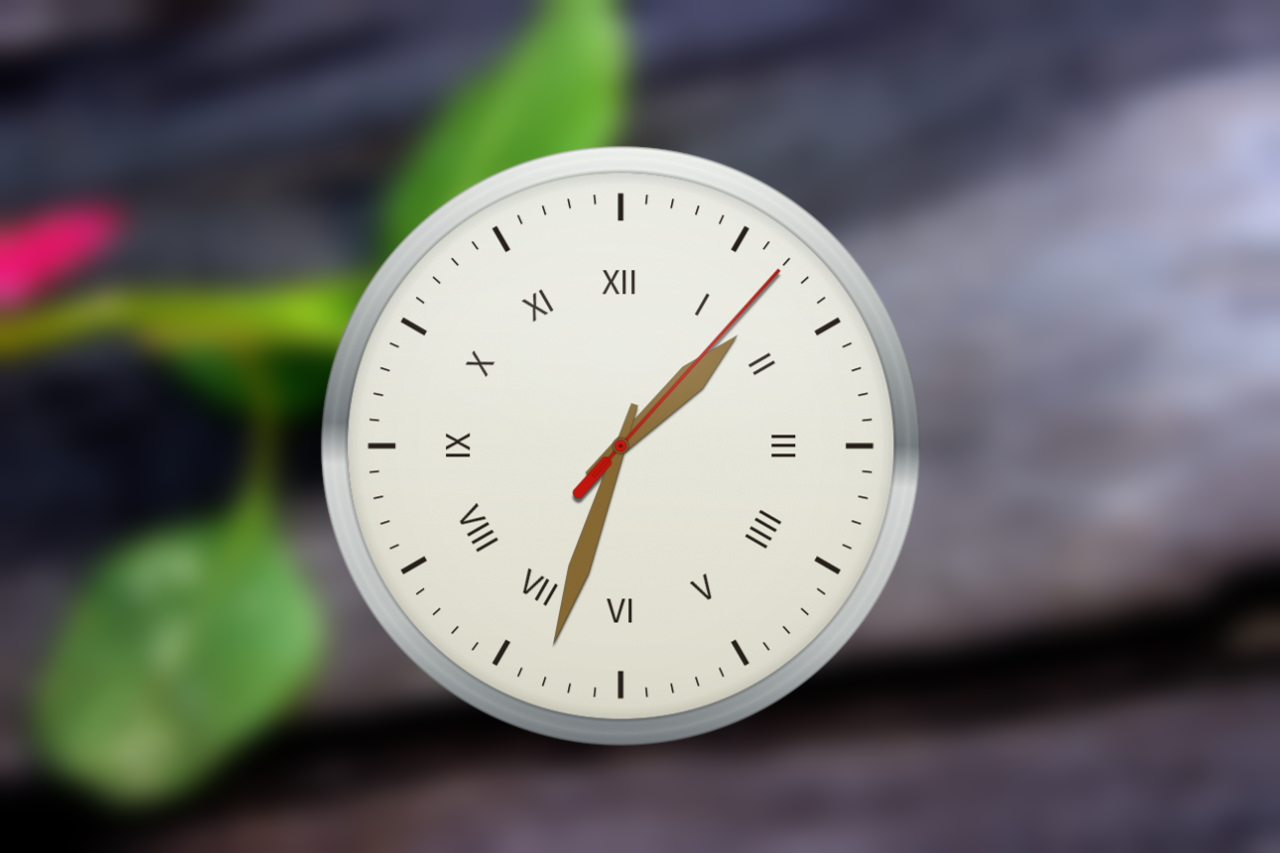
1:33:07
